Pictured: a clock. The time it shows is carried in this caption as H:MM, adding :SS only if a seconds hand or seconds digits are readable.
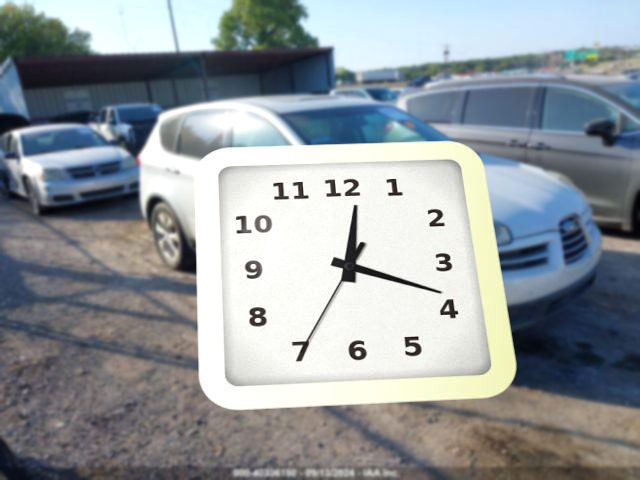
12:18:35
